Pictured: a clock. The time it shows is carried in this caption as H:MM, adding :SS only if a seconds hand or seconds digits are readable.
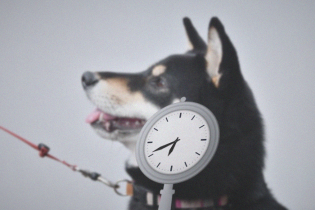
6:41
